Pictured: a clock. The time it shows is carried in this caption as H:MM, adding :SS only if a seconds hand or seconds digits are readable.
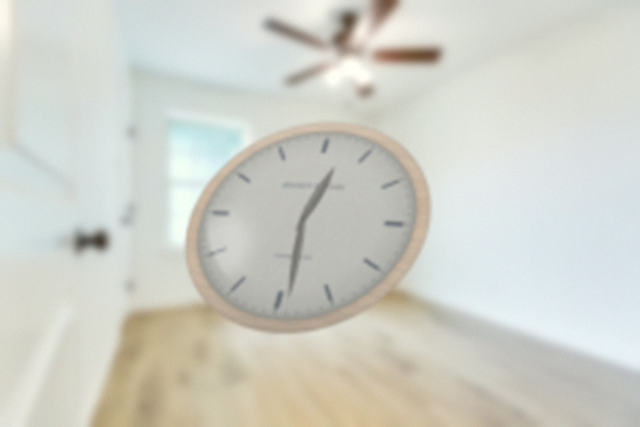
12:29
